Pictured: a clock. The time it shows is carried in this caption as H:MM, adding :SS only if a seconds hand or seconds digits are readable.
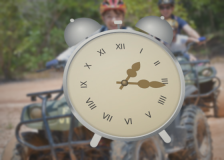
1:16
